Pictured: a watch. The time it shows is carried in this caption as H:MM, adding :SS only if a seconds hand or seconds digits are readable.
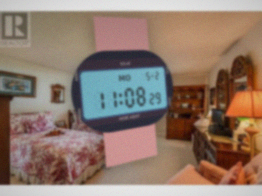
11:08:29
